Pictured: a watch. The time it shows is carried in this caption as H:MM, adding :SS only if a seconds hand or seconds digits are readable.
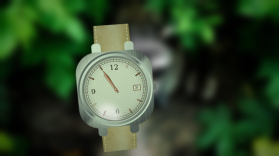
10:55
